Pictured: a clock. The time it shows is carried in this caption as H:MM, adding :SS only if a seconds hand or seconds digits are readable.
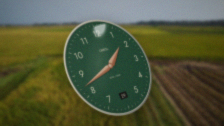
1:42
